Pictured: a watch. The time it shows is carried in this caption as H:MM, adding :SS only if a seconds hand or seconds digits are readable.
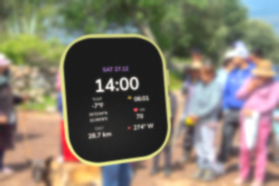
14:00
